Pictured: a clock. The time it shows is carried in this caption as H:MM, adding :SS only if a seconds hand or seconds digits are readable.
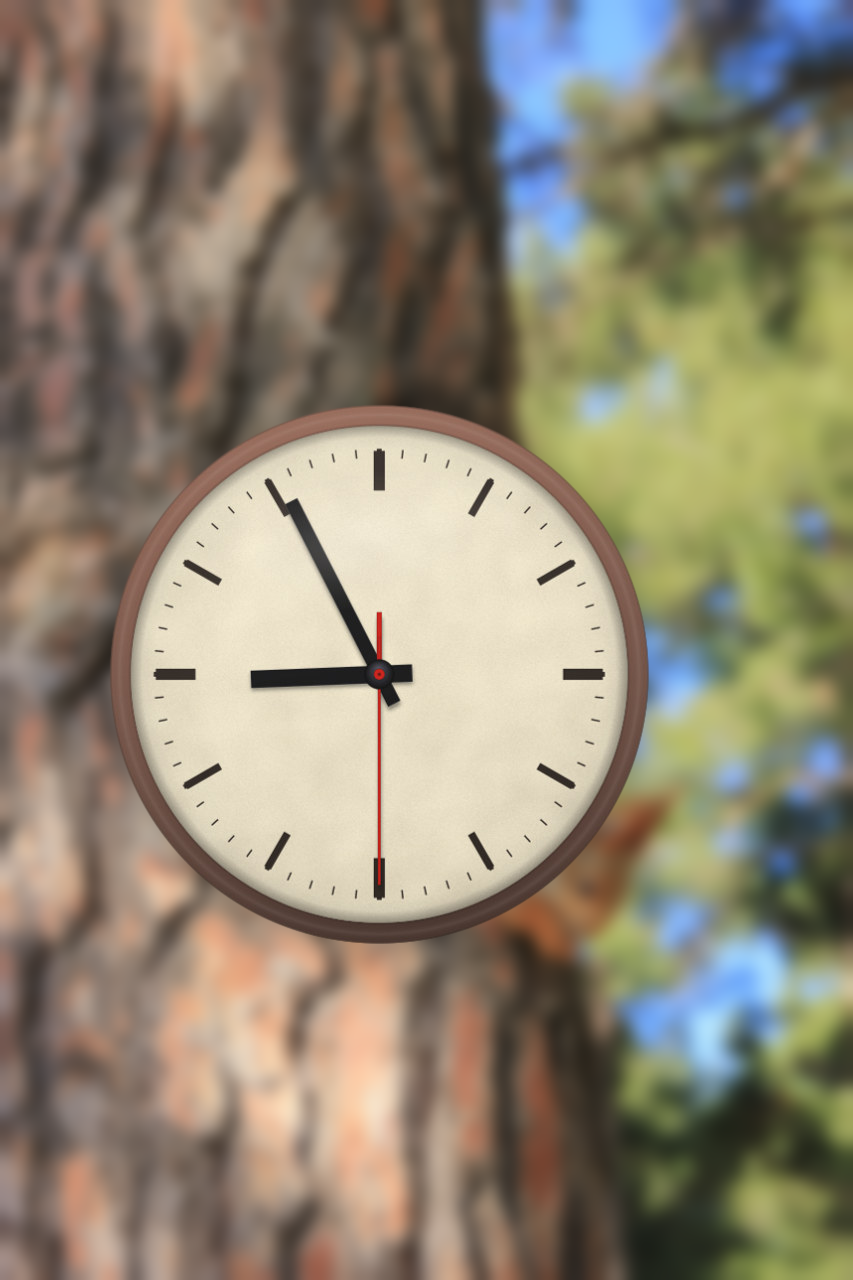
8:55:30
